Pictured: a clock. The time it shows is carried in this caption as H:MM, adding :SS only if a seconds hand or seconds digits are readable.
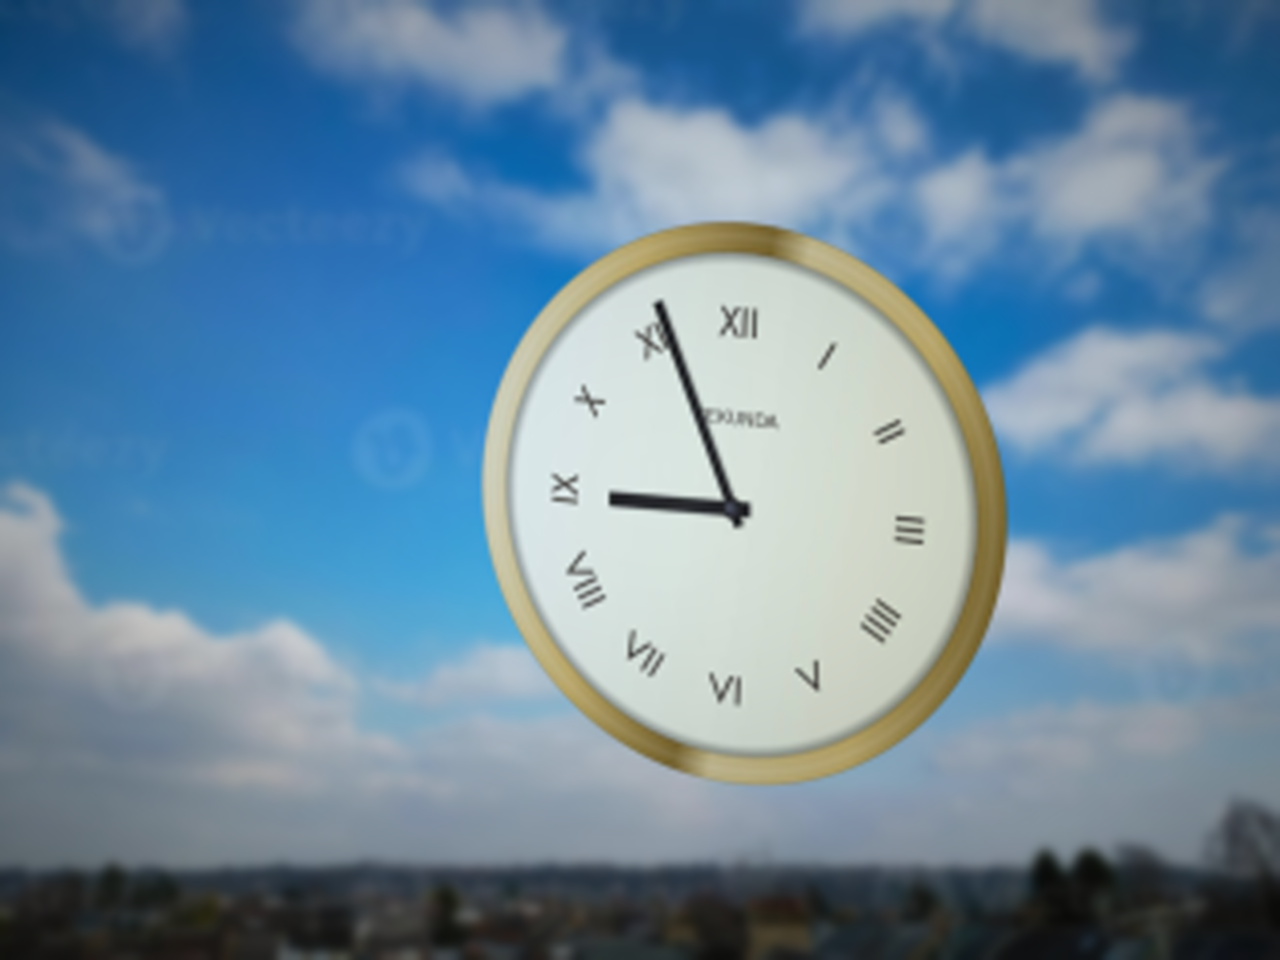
8:56
